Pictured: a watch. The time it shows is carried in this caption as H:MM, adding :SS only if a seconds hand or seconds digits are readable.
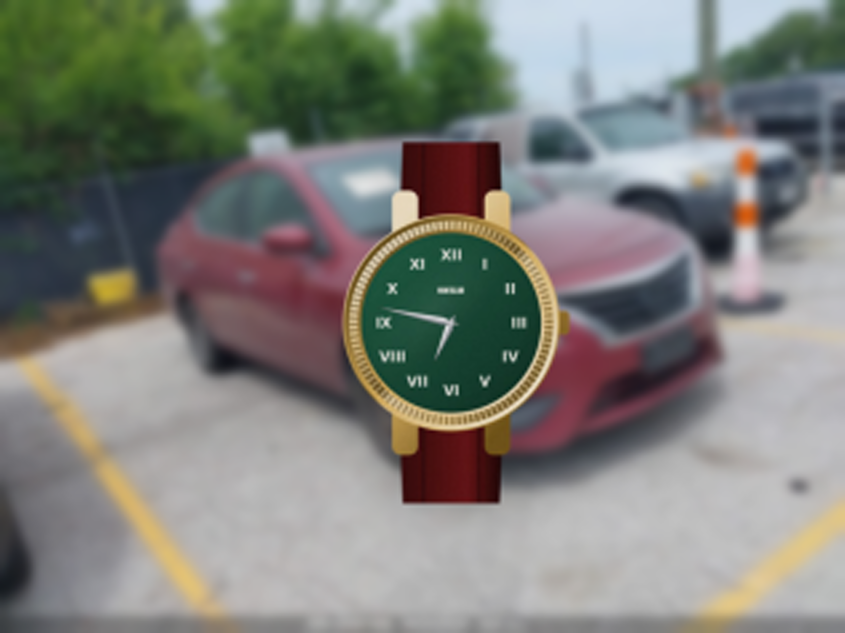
6:47
